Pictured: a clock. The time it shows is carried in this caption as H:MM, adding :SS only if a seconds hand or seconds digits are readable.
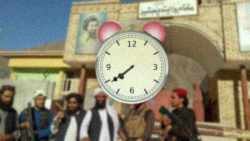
7:39
